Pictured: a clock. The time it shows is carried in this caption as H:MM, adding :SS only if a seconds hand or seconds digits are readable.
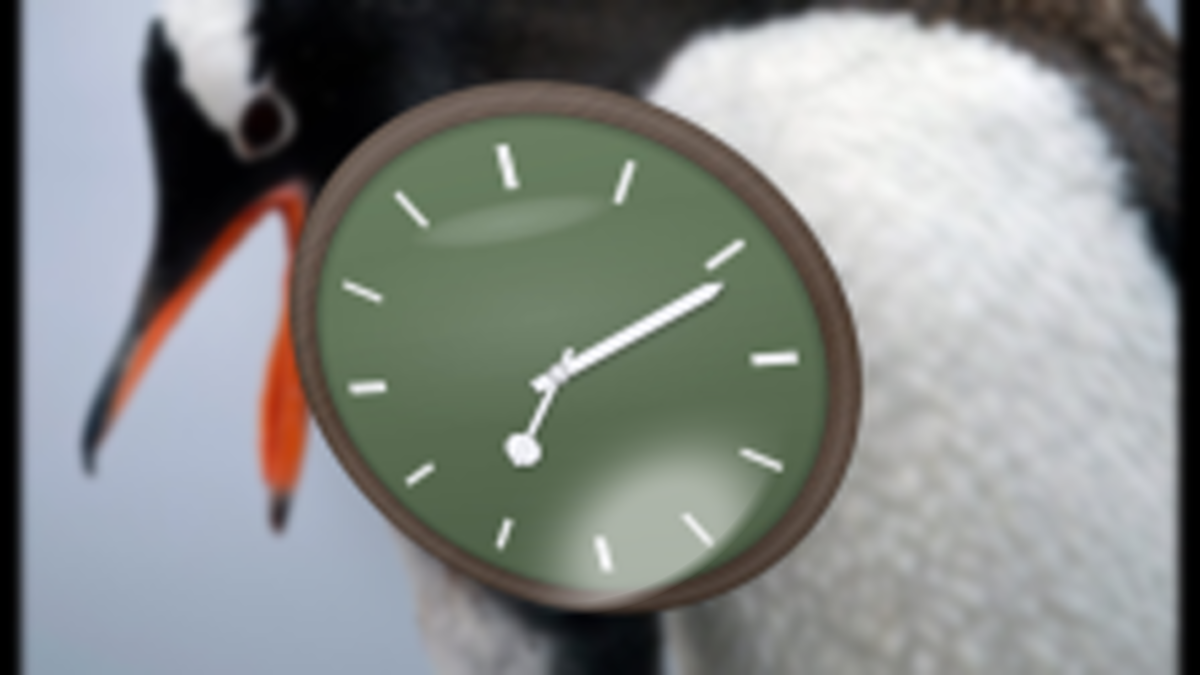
7:11
